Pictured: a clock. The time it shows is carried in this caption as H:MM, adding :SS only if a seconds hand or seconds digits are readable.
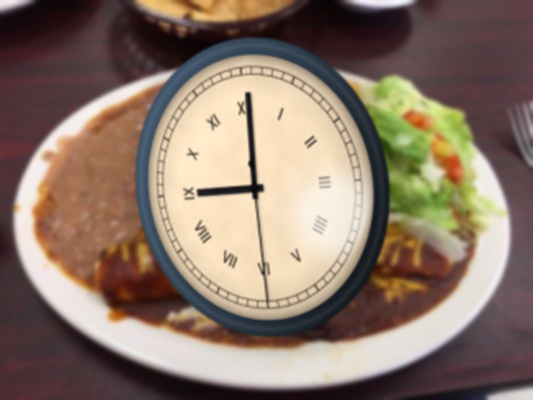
9:00:30
